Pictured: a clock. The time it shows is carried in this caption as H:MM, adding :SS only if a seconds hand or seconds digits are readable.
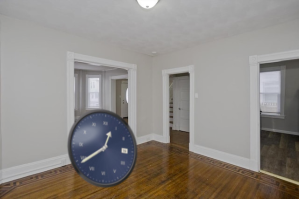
12:39
